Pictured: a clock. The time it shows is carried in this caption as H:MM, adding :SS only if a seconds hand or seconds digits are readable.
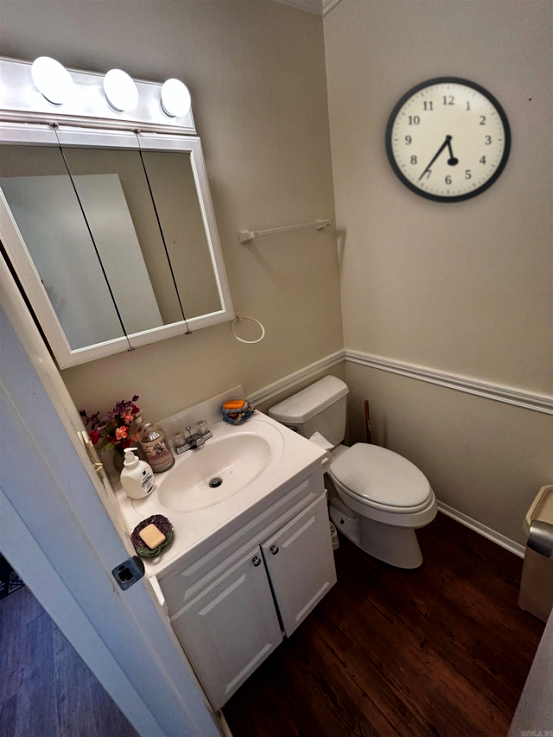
5:36
